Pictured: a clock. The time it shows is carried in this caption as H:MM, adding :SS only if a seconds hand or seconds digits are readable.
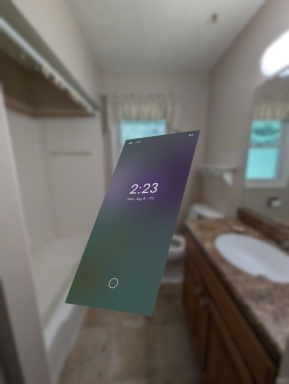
2:23
